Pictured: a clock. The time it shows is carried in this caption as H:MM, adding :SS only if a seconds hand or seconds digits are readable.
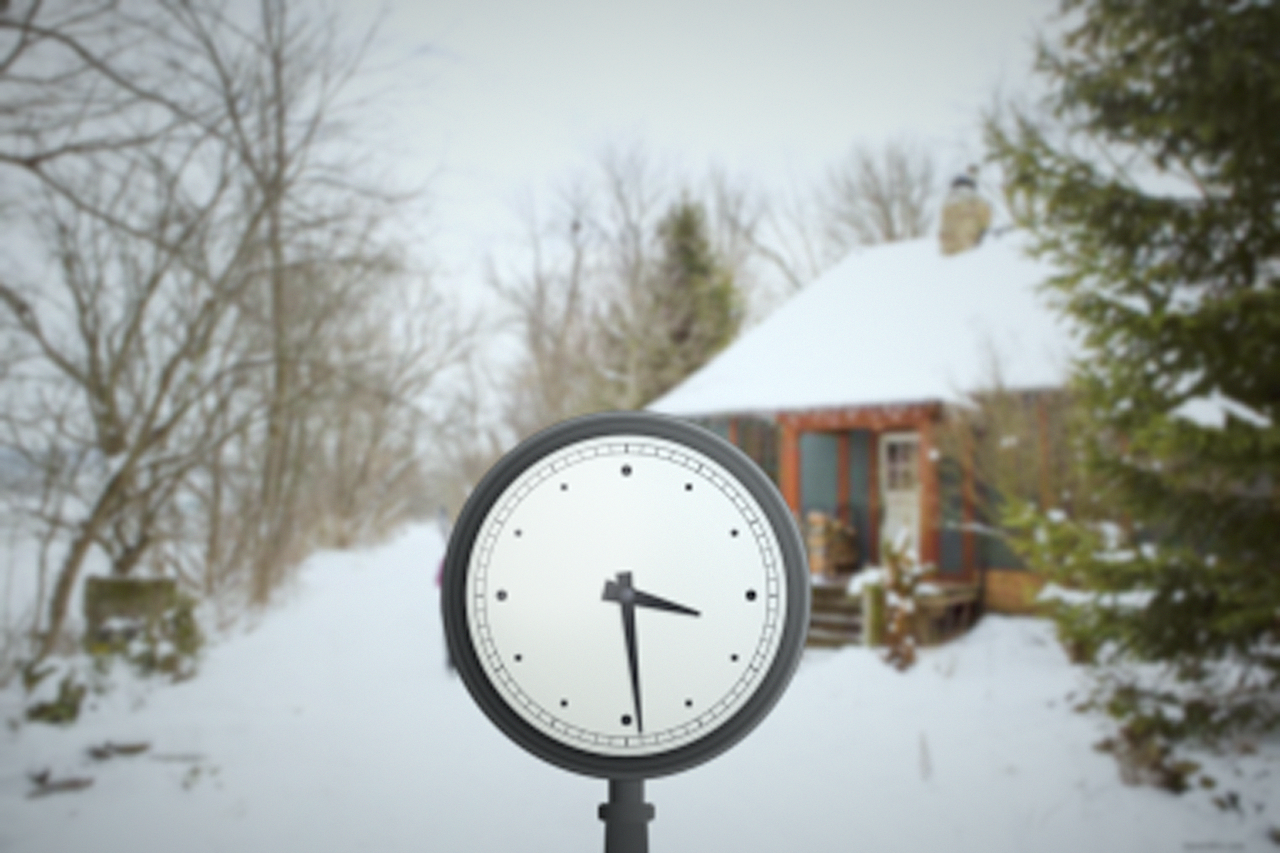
3:29
